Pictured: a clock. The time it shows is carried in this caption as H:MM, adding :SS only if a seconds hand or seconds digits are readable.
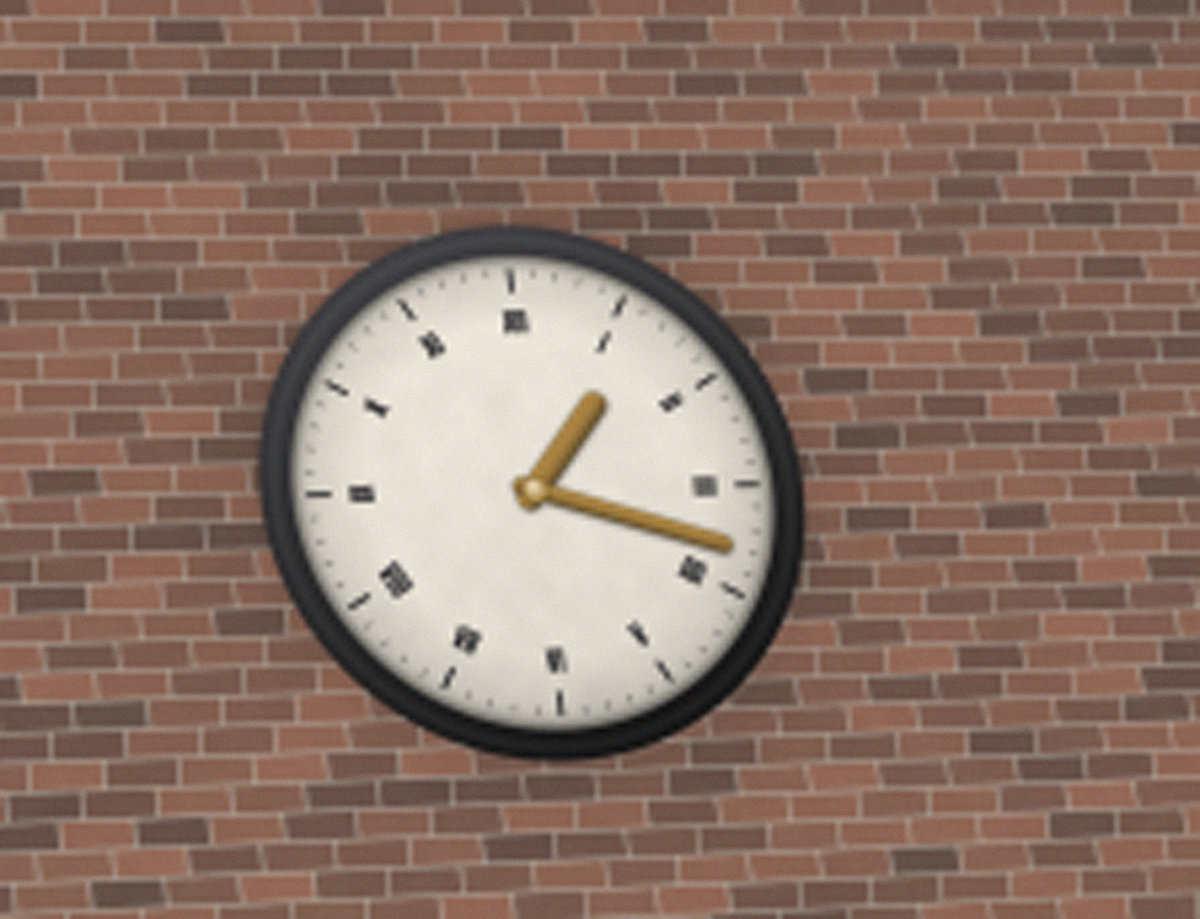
1:18
